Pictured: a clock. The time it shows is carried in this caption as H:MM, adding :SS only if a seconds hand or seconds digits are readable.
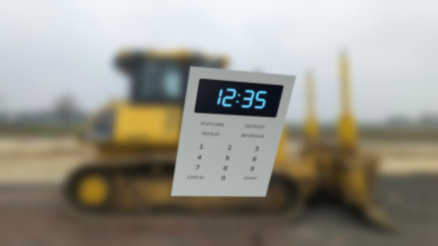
12:35
